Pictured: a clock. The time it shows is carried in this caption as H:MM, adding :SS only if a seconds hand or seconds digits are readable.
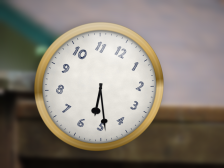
5:24
